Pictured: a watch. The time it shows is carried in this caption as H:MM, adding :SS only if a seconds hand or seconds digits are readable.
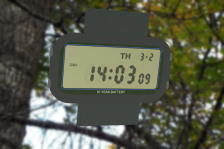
14:03:09
